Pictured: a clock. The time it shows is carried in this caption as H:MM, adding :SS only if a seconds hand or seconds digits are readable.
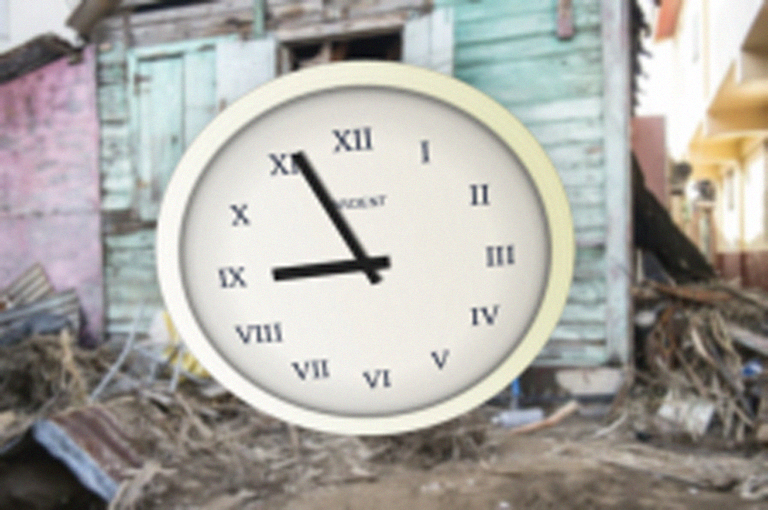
8:56
